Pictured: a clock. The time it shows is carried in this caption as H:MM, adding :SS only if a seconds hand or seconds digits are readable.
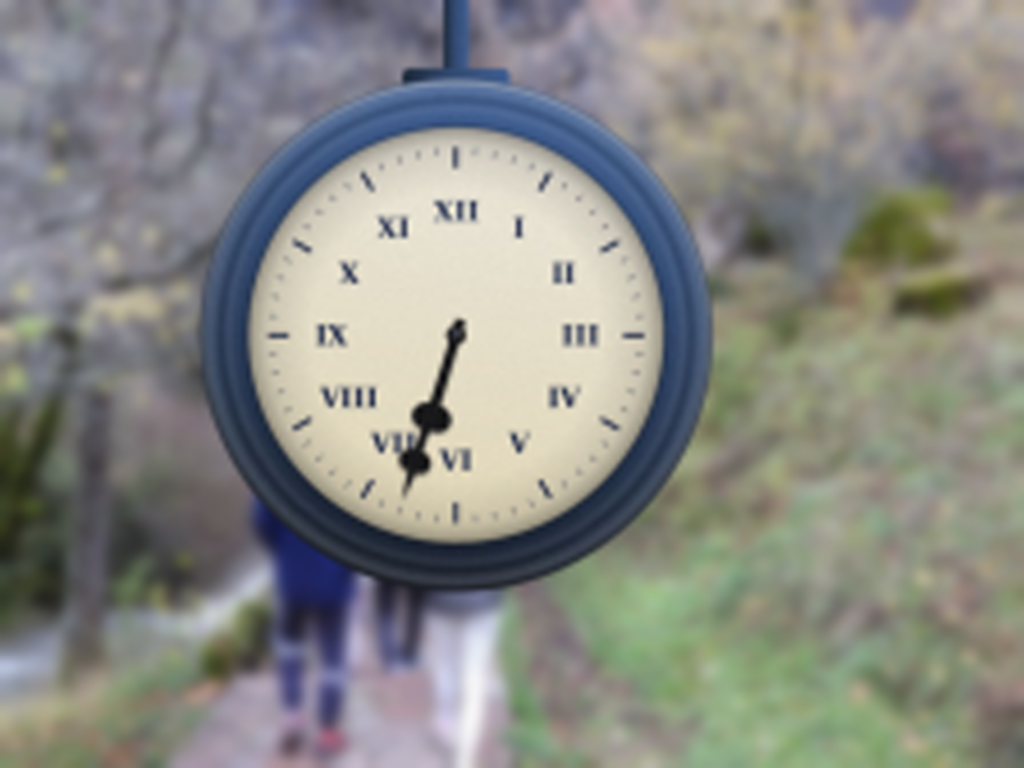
6:33
